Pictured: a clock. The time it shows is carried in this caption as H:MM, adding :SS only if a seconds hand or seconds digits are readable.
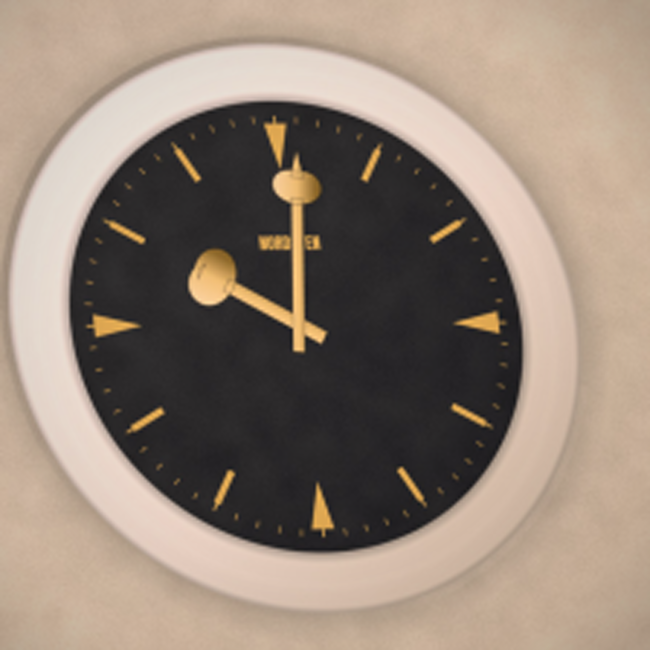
10:01
